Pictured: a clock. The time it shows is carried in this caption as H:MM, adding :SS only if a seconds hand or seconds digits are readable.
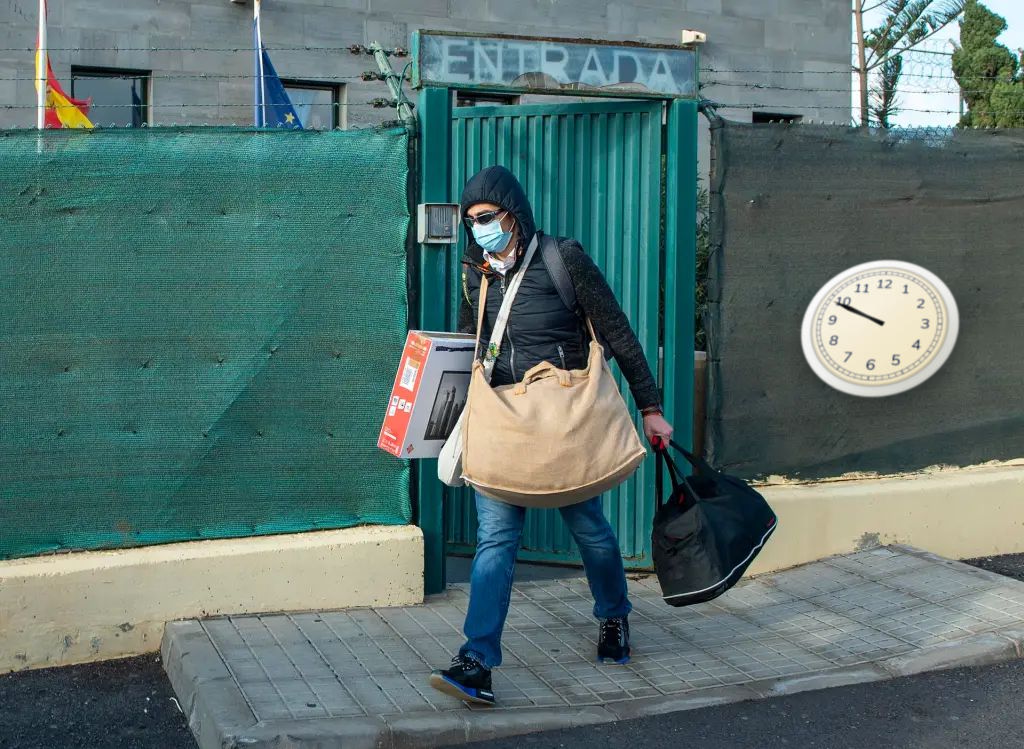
9:49
